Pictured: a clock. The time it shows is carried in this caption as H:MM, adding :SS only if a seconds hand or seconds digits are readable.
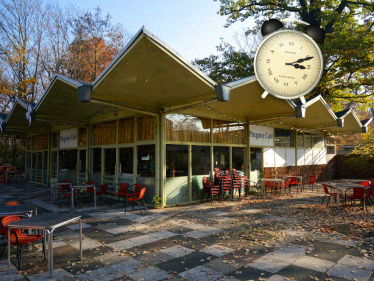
3:11
